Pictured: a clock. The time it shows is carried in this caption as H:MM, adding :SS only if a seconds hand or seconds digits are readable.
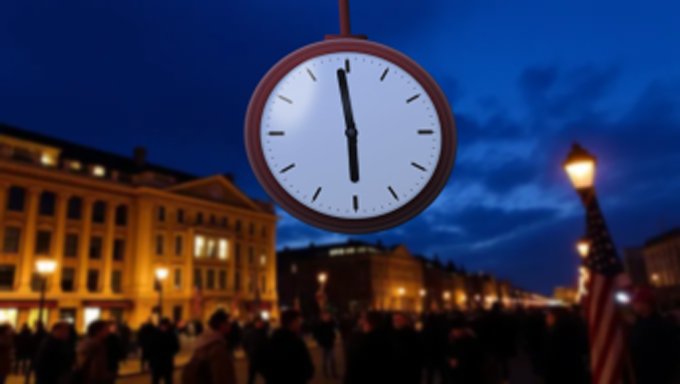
5:59
